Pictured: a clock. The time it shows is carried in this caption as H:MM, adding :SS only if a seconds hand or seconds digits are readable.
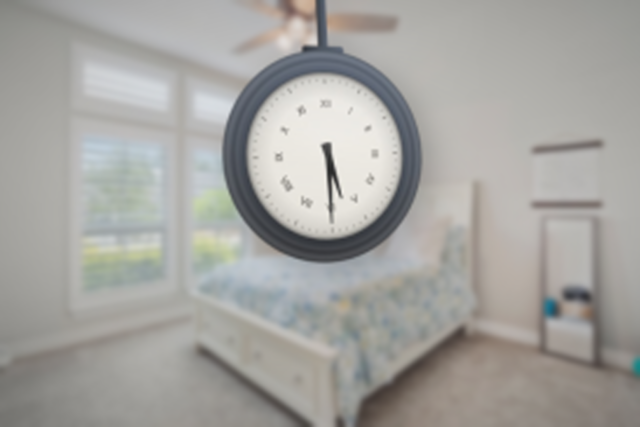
5:30
